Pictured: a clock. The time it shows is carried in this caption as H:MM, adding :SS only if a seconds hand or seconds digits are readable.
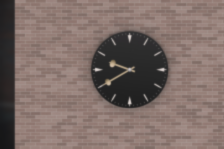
9:40
